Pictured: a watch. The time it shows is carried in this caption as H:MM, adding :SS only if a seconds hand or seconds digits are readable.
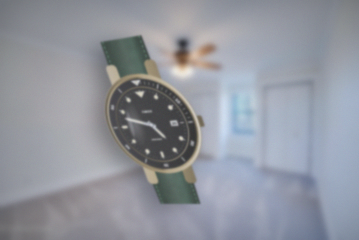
4:48
